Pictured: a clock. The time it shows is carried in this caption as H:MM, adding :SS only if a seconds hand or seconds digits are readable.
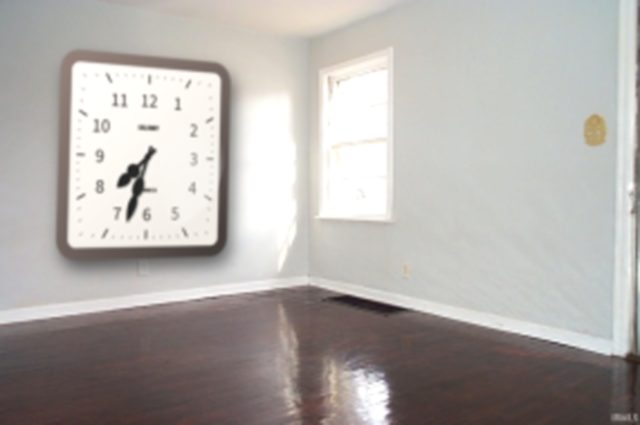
7:33
